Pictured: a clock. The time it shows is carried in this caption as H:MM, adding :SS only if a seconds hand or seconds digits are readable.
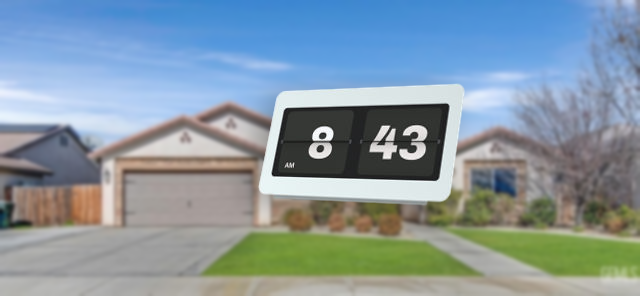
8:43
